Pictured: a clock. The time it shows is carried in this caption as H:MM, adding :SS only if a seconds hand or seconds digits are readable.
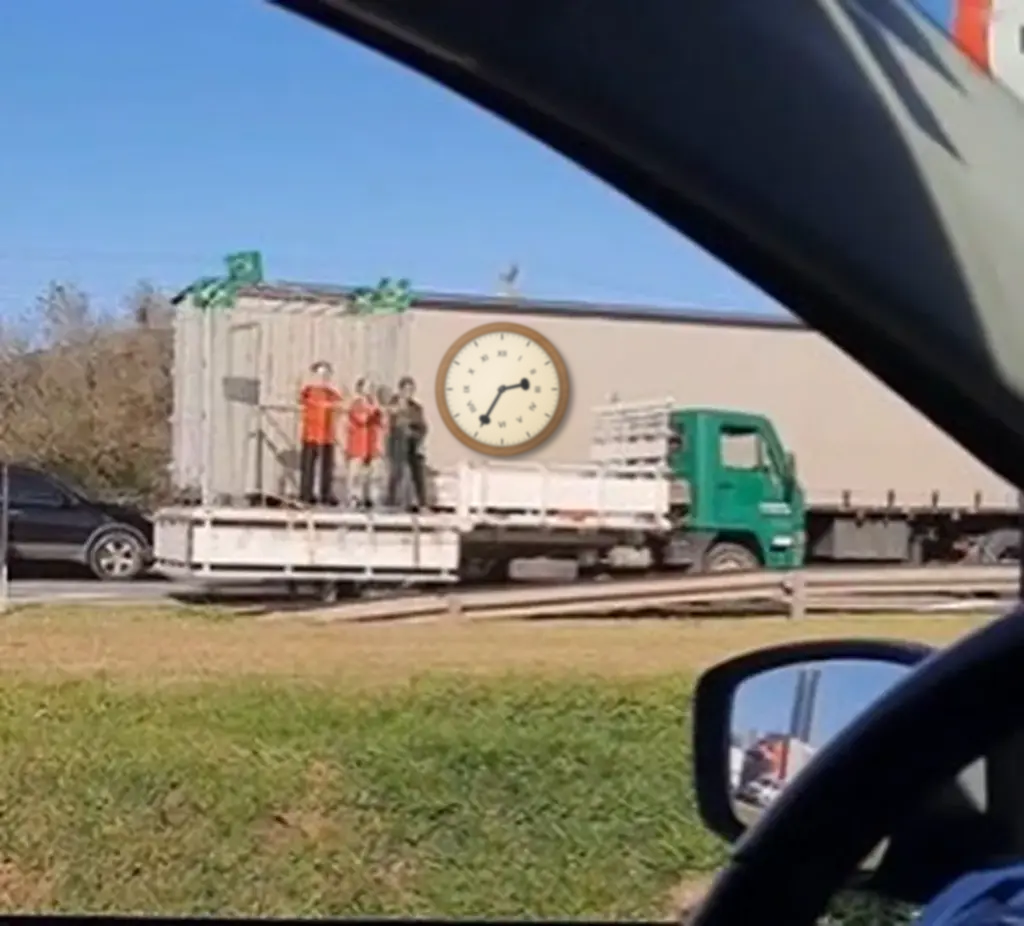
2:35
